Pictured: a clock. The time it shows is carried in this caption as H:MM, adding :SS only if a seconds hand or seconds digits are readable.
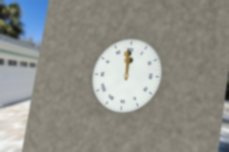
11:59
